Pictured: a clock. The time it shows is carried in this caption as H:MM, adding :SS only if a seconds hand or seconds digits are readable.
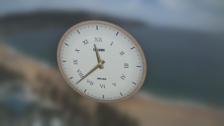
11:38
